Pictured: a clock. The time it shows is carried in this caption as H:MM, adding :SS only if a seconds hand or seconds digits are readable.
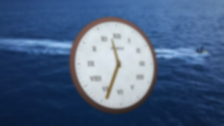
11:34
